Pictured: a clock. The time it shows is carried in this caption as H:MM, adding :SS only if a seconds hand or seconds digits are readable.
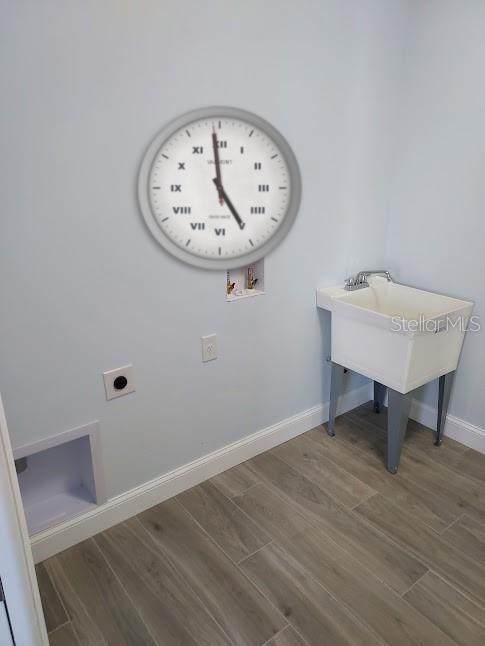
4:58:59
